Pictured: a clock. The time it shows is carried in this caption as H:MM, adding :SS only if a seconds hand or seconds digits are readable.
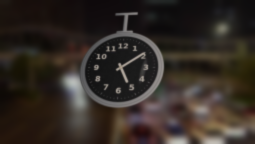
5:09
